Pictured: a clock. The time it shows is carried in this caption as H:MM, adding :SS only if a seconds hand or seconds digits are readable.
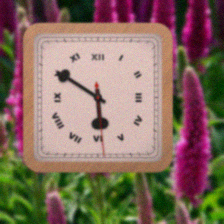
5:50:29
